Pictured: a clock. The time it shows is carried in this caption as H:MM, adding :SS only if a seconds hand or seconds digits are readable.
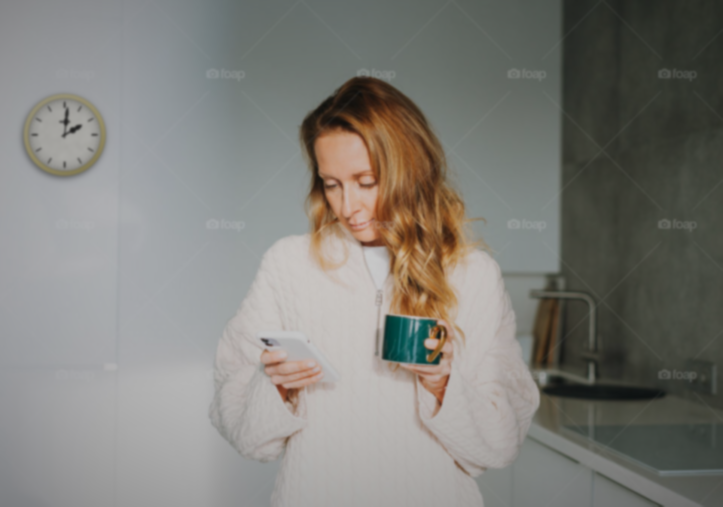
2:01
